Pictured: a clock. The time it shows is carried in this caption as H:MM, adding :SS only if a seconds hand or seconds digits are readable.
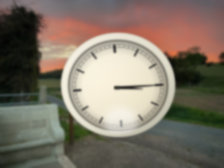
3:15
